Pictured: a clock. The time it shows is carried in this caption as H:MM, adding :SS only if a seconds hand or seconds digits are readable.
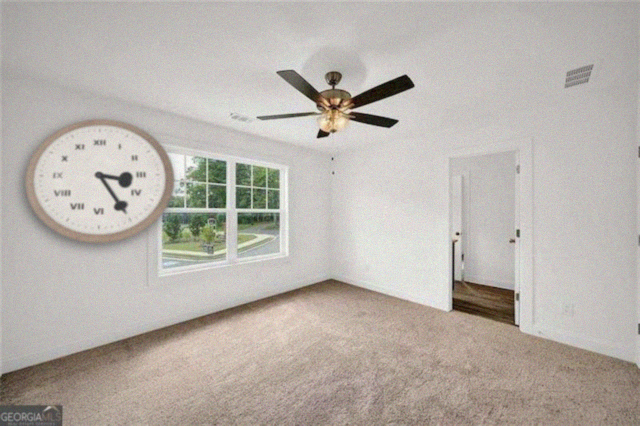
3:25
